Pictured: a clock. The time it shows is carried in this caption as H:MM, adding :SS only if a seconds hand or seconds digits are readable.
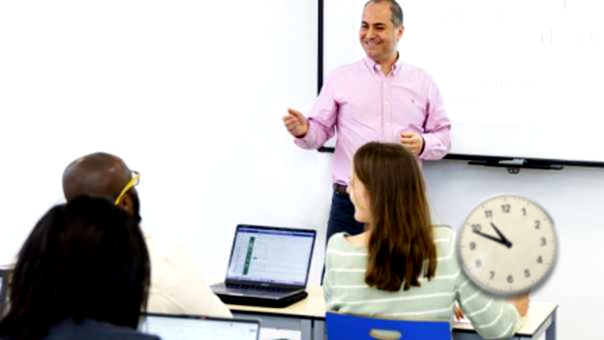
10:49
